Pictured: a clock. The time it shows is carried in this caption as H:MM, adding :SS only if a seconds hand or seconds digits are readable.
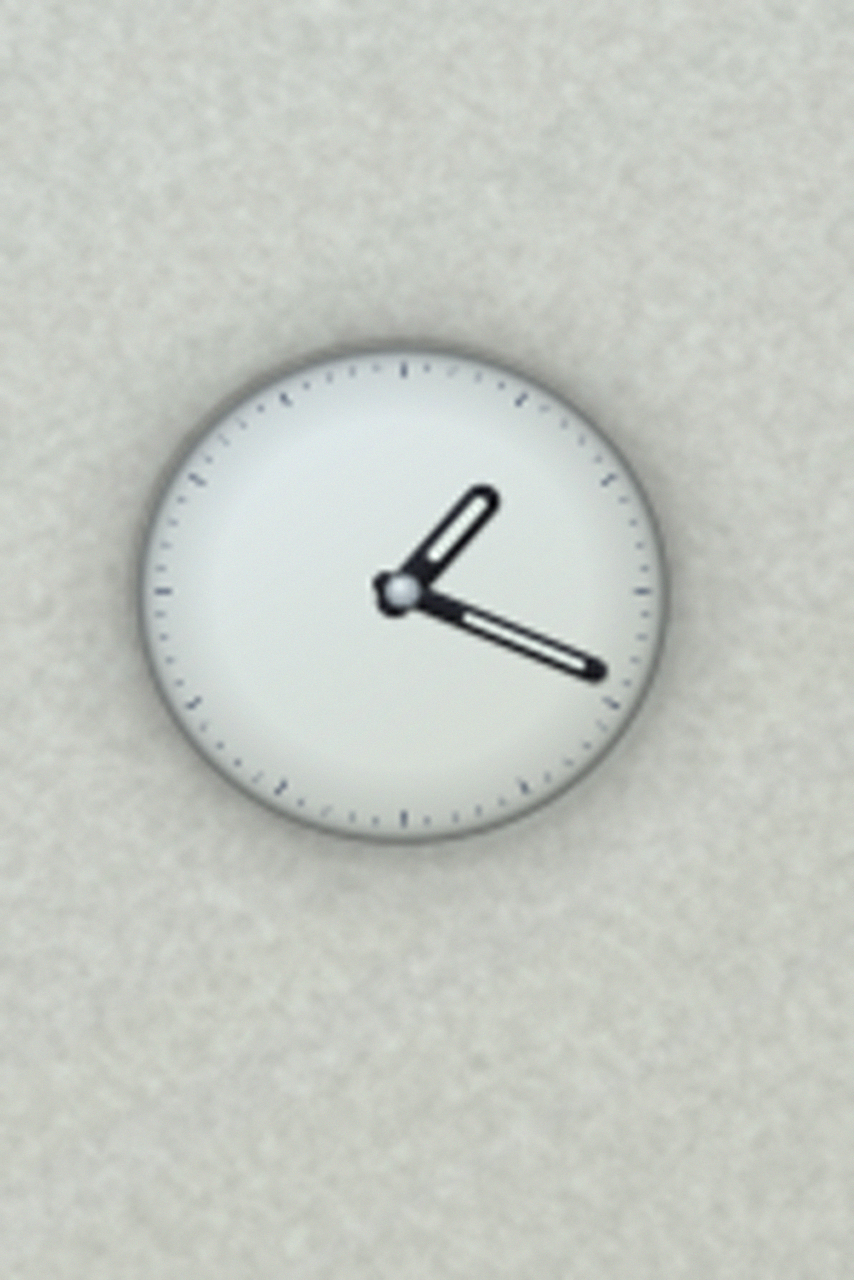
1:19
